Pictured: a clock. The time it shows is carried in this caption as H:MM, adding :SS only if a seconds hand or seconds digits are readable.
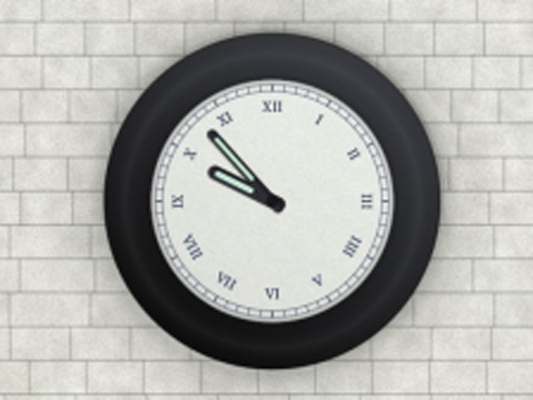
9:53
